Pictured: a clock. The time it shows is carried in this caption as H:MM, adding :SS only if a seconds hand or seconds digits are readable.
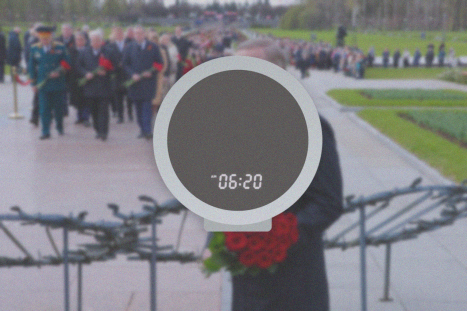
6:20
